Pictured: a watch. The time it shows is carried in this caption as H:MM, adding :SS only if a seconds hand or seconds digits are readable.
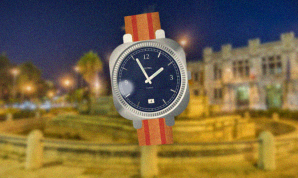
1:56
